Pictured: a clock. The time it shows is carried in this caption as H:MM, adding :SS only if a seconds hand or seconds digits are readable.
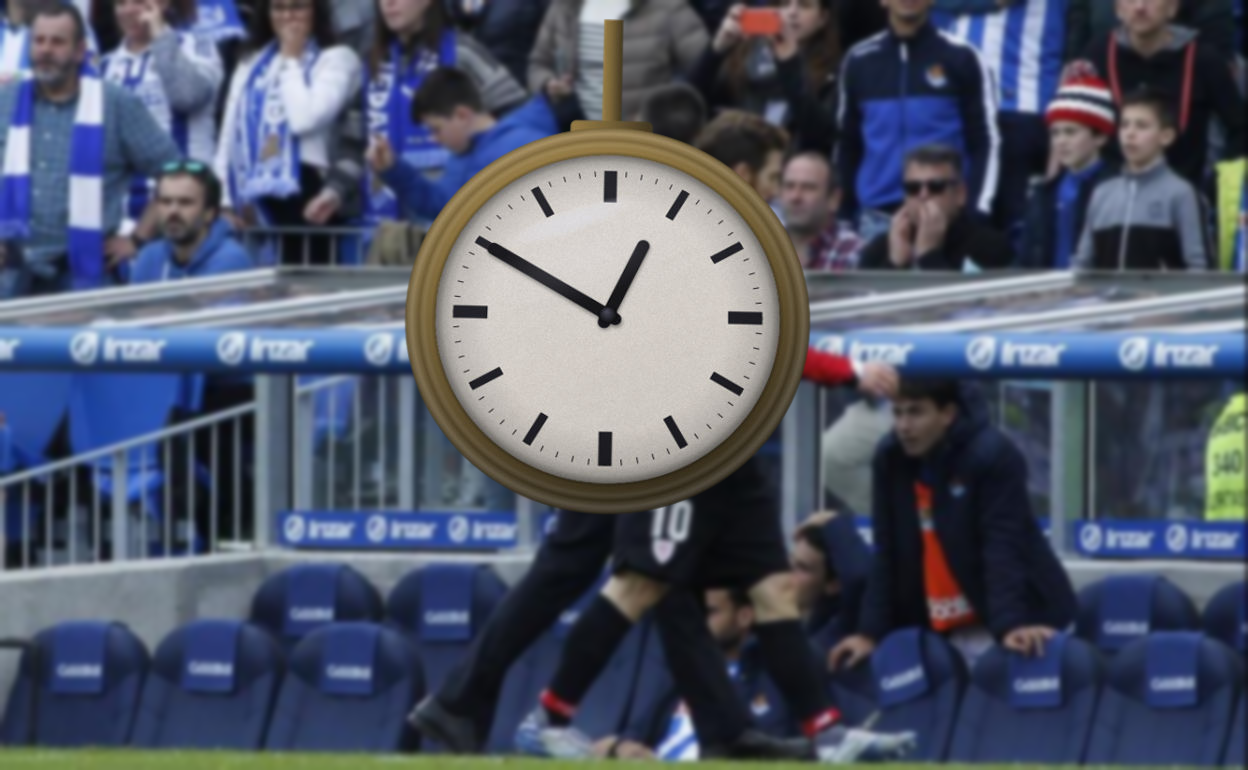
12:50
